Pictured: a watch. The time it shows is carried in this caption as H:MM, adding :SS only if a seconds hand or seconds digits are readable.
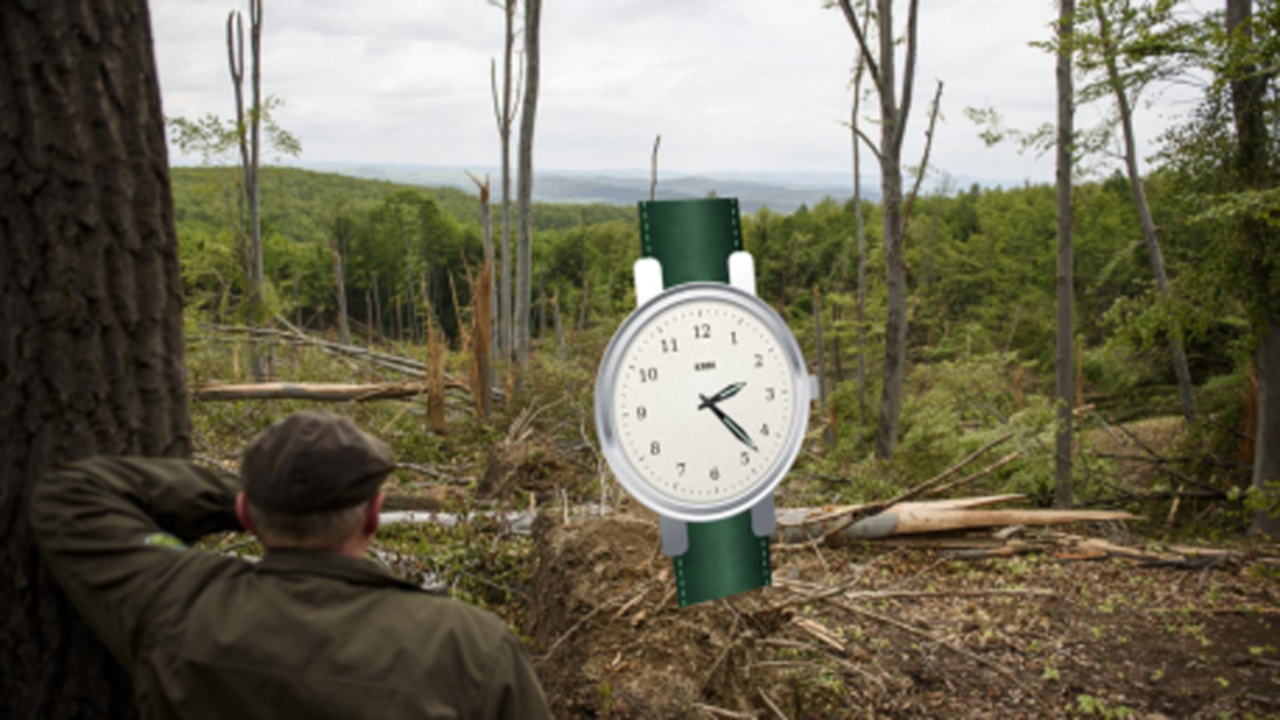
2:23
